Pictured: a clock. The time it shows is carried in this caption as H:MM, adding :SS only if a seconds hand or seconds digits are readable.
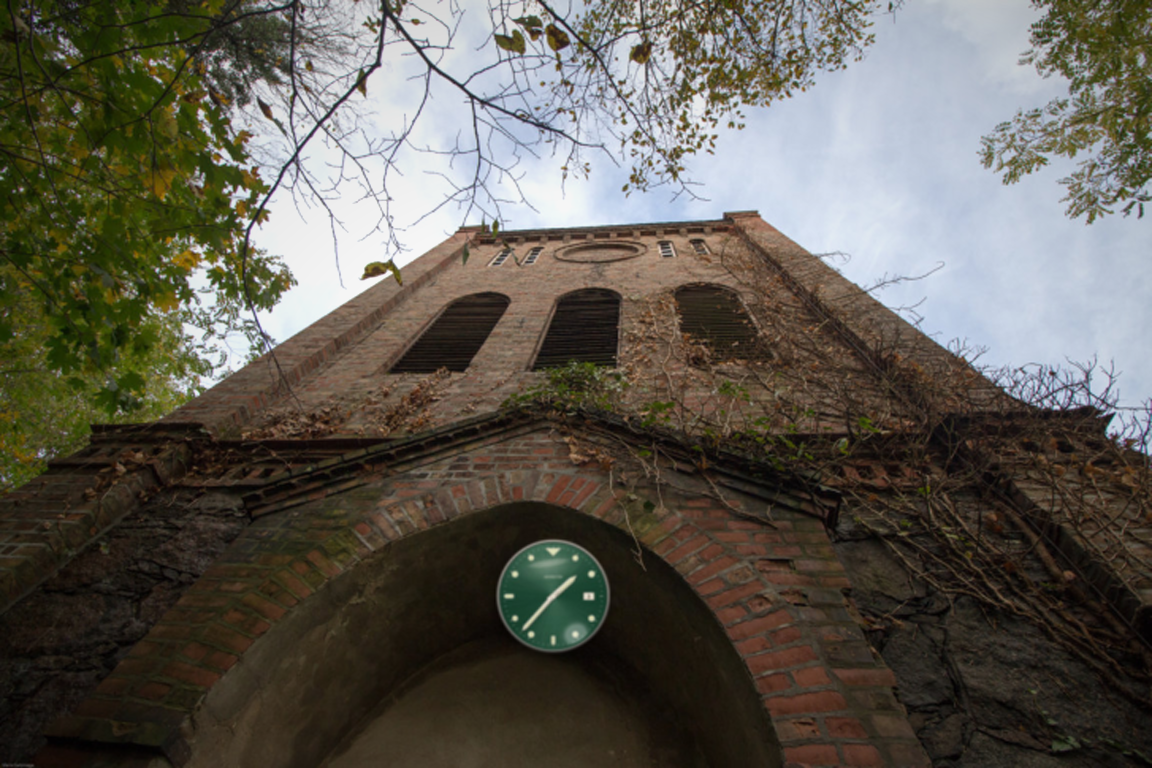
1:37
